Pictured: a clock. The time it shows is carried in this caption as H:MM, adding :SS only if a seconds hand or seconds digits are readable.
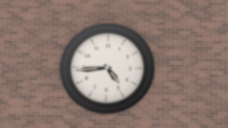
4:44
